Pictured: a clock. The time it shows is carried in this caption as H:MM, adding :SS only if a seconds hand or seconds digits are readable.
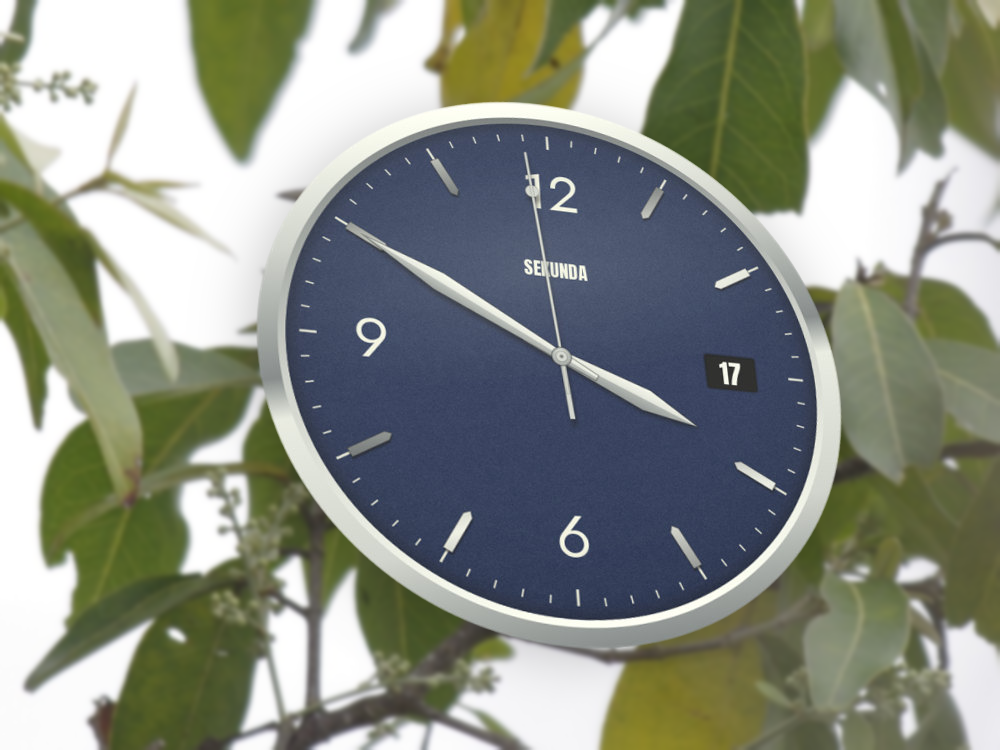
3:49:59
